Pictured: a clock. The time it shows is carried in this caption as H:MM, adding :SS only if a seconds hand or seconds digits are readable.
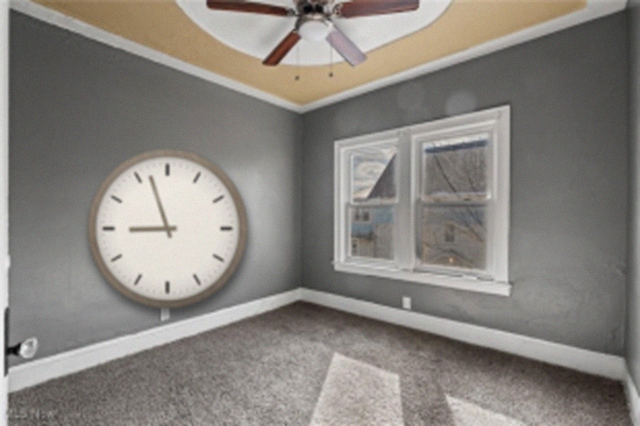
8:57
